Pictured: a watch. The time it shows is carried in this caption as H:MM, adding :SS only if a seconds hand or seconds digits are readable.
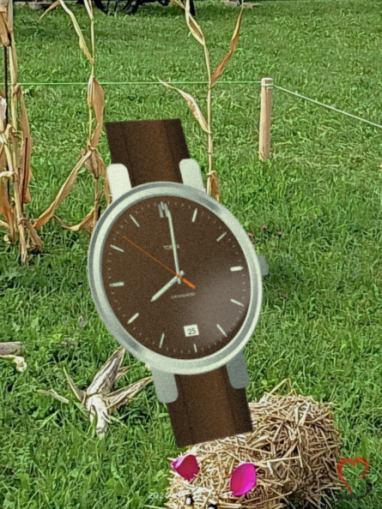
8:00:52
